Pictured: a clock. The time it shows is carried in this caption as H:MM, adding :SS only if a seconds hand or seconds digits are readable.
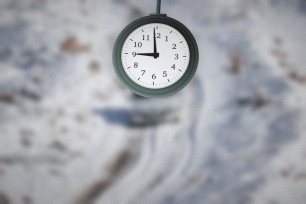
8:59
